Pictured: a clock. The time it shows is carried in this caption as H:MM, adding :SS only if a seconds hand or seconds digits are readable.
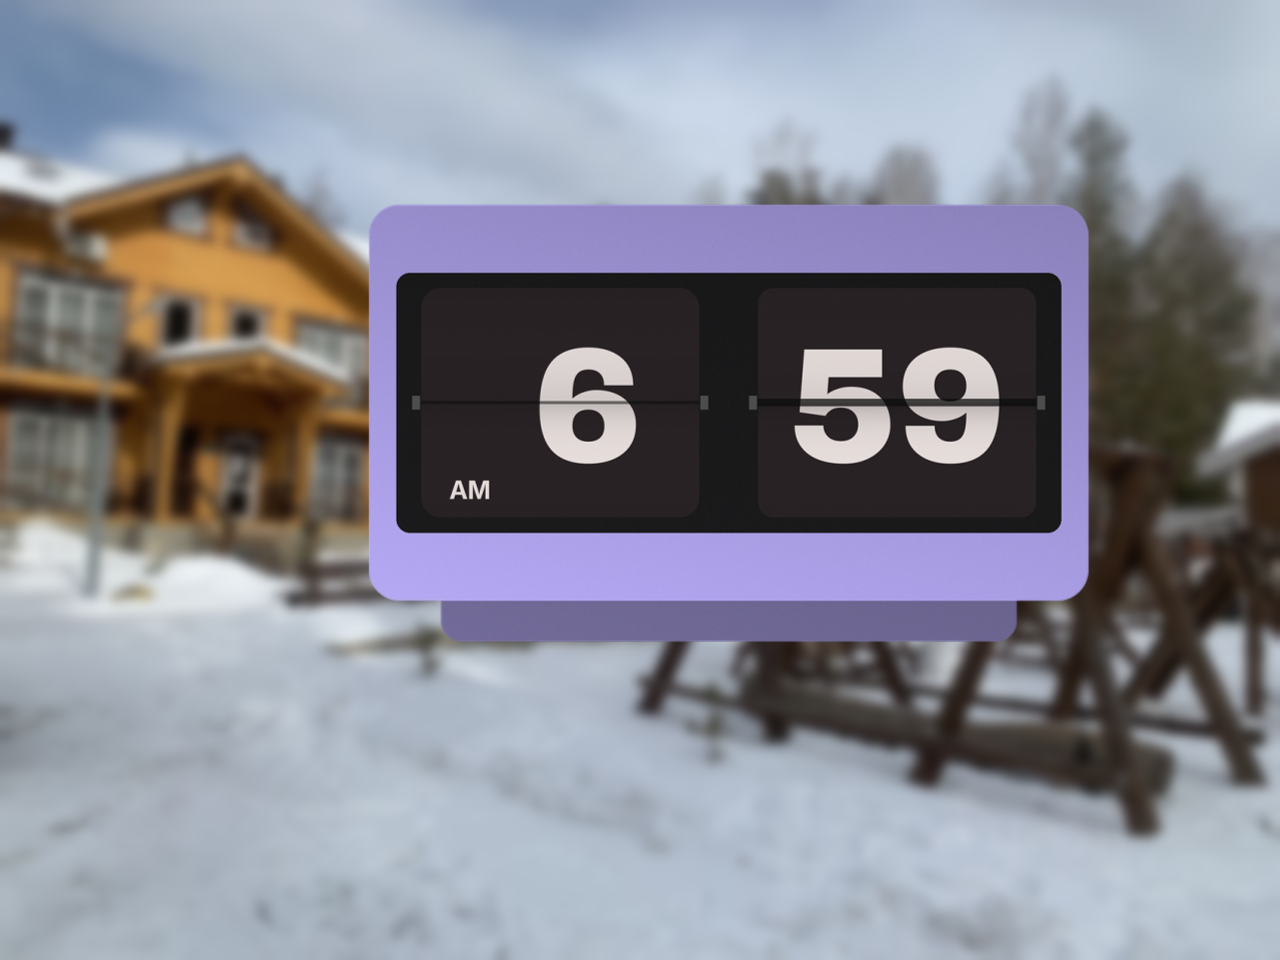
6:59
